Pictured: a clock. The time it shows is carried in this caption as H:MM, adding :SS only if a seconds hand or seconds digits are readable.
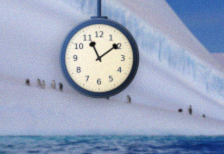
11:09
